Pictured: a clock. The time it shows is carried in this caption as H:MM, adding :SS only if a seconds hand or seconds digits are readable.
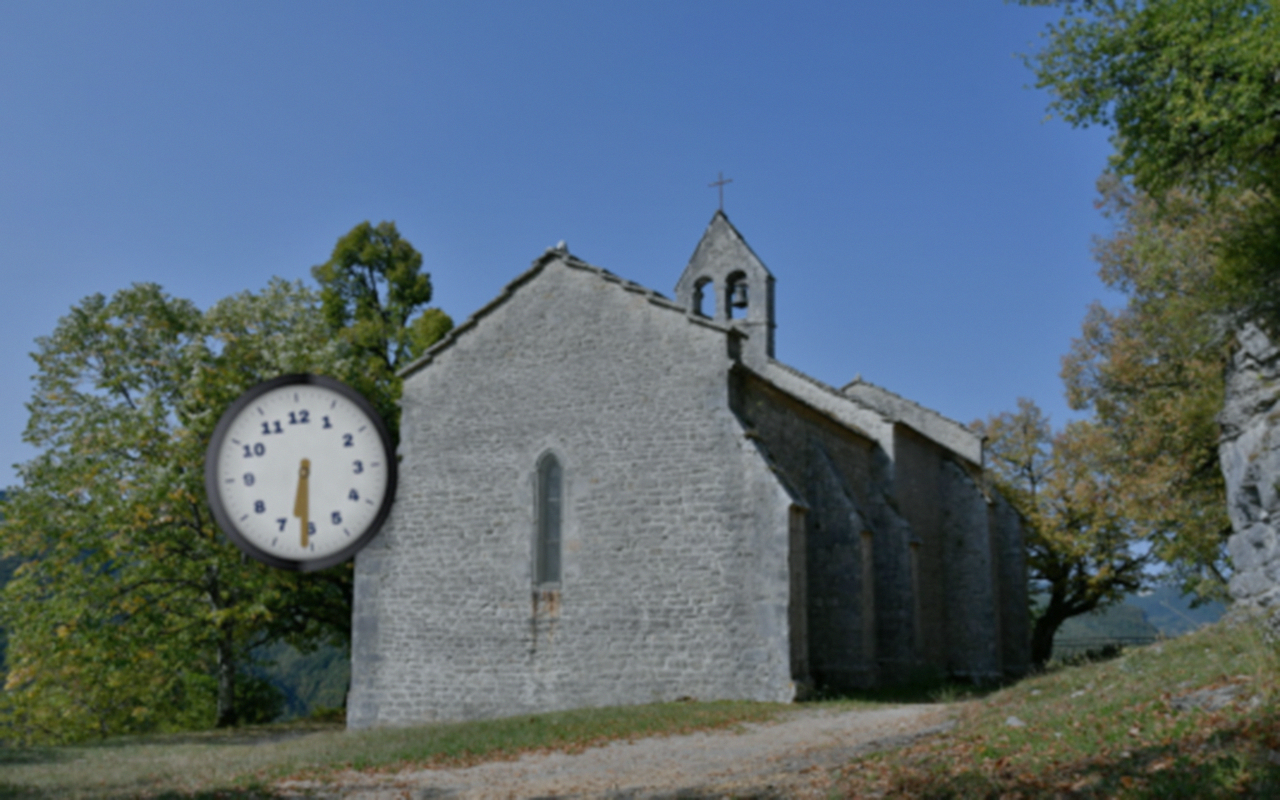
6:31
